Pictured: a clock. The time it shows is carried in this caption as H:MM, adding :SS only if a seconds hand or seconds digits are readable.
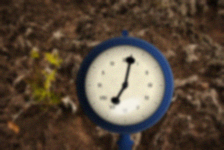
7:02
